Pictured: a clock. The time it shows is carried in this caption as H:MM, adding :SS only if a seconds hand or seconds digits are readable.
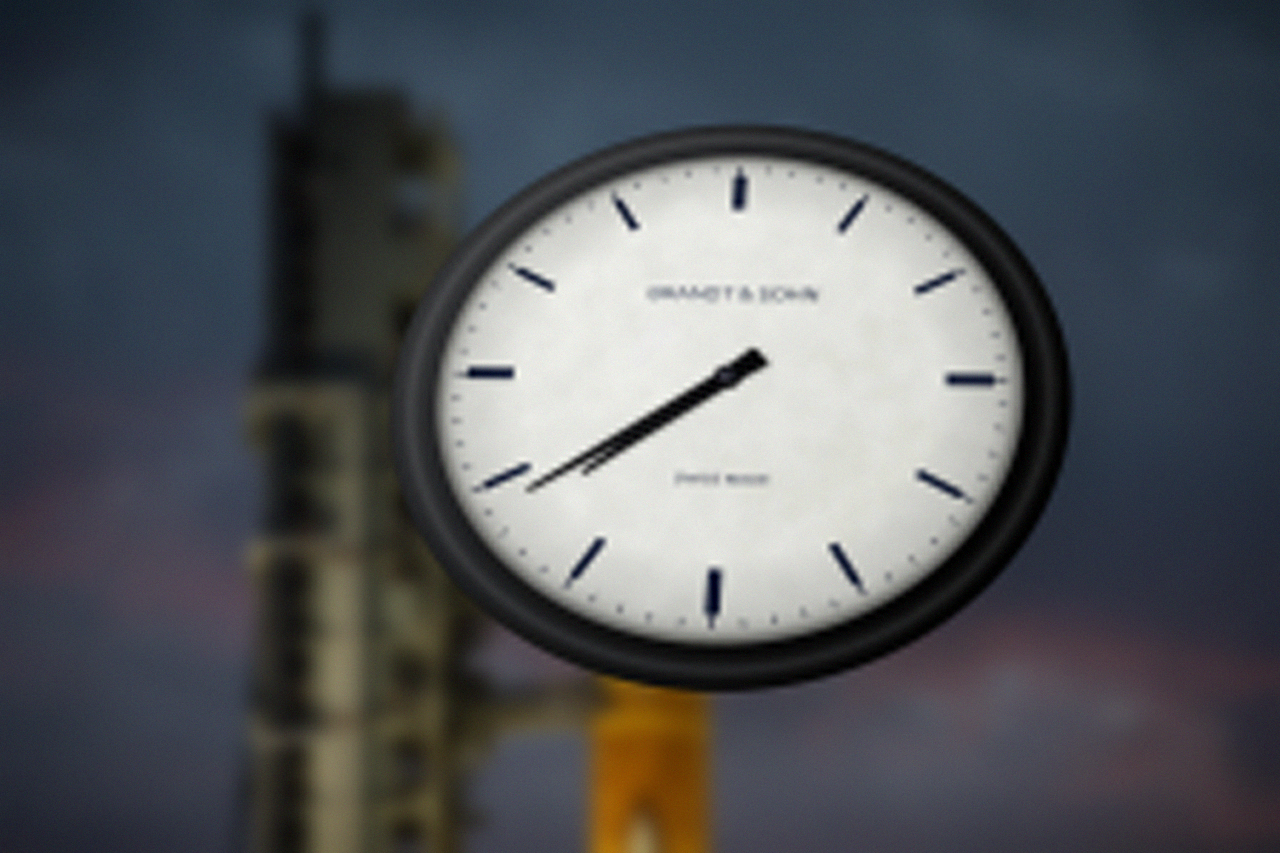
7:39
